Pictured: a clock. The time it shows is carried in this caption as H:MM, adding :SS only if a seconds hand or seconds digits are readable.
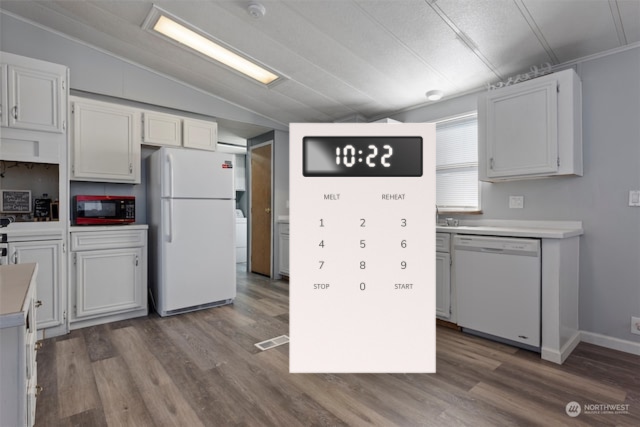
10:22
